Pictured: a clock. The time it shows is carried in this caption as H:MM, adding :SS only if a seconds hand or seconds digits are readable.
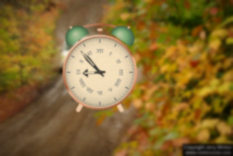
8:53
